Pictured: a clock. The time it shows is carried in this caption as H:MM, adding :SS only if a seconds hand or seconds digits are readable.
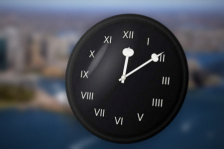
12:09
